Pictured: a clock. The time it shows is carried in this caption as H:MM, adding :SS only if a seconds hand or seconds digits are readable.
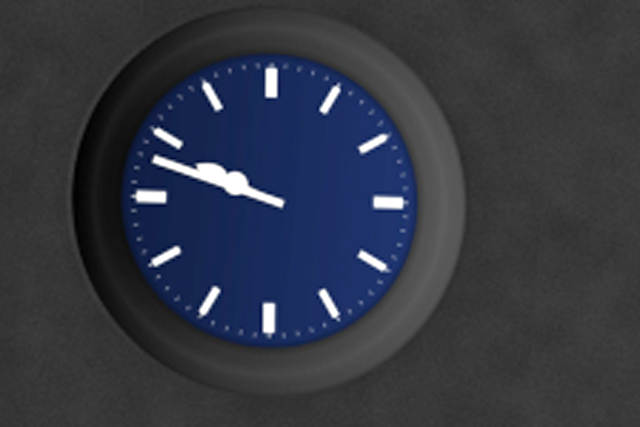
9:48
